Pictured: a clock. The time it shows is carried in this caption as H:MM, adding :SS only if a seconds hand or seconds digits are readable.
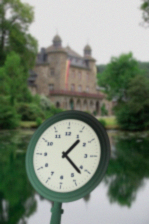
1:22
